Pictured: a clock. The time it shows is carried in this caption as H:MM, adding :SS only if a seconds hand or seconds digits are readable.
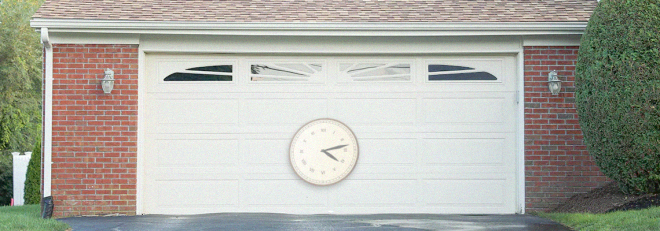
4:13
